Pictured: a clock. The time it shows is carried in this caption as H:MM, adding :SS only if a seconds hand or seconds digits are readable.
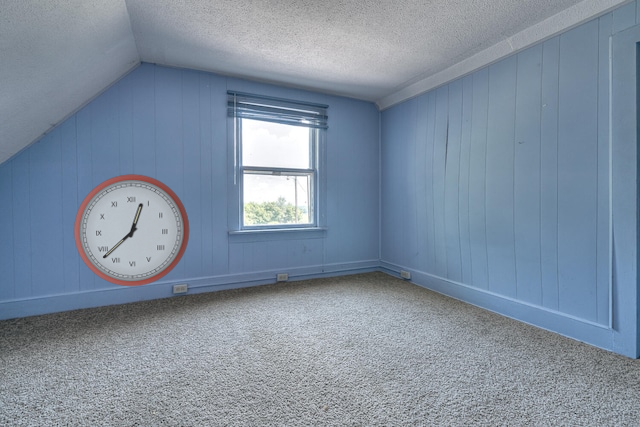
12:38
